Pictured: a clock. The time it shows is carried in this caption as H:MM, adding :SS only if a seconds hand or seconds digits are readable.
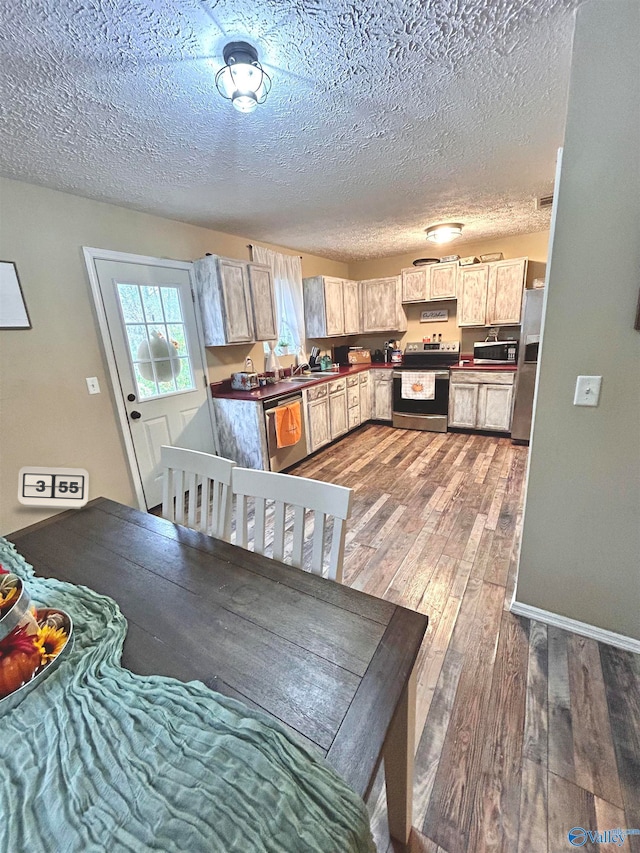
3:55
